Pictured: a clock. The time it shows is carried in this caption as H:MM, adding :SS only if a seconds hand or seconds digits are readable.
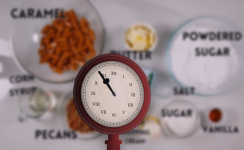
10:54
